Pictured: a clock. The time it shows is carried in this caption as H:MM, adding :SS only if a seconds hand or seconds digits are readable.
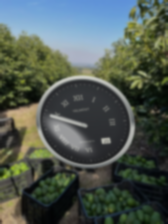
9:49
